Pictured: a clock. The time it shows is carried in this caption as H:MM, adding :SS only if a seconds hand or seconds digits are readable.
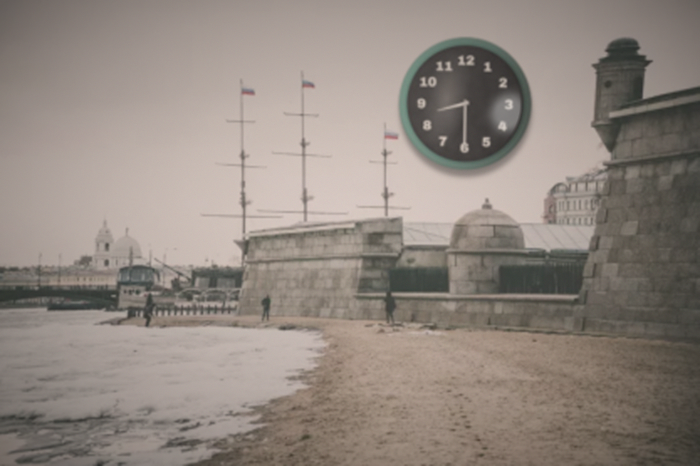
8:30
